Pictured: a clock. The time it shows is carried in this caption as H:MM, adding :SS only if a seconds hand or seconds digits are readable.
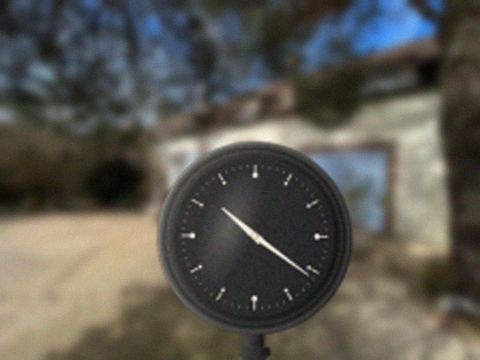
10:21
